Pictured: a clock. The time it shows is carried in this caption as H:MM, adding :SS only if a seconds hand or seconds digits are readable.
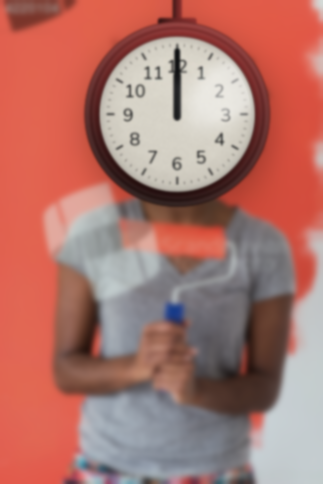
12:00
